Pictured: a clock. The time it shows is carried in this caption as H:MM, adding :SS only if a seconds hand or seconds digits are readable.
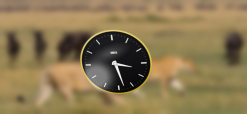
3:28
